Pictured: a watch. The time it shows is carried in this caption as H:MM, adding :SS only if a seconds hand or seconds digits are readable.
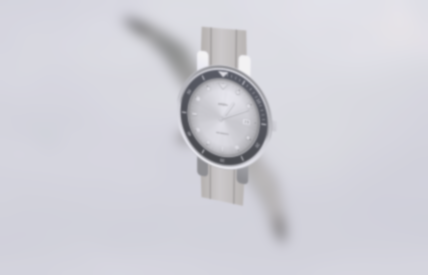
1:11
